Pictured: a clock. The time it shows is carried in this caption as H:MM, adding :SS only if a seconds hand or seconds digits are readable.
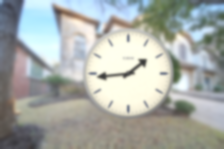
1:44
